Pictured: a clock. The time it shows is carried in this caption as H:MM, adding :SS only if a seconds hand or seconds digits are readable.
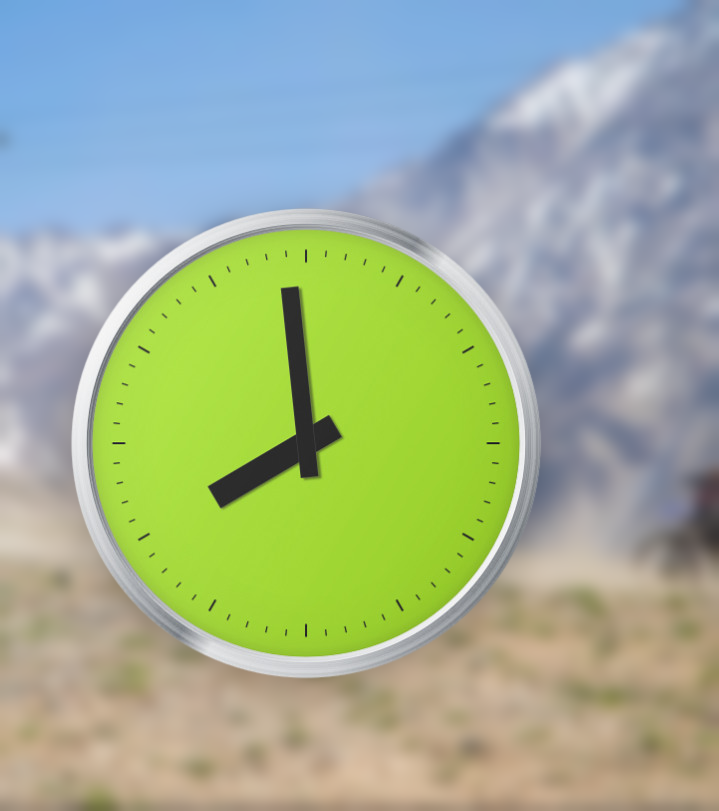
7:59
